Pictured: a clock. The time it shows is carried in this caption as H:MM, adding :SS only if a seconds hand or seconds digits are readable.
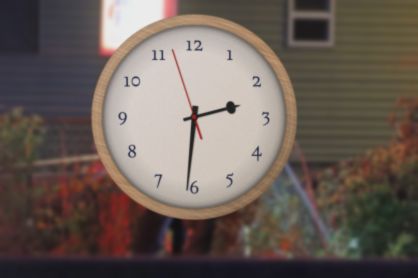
2:30:57
